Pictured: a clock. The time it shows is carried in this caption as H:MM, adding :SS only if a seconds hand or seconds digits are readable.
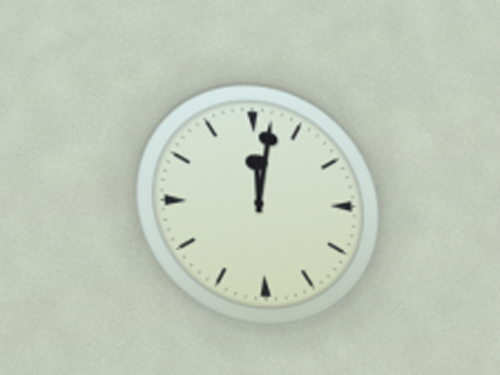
12:02
